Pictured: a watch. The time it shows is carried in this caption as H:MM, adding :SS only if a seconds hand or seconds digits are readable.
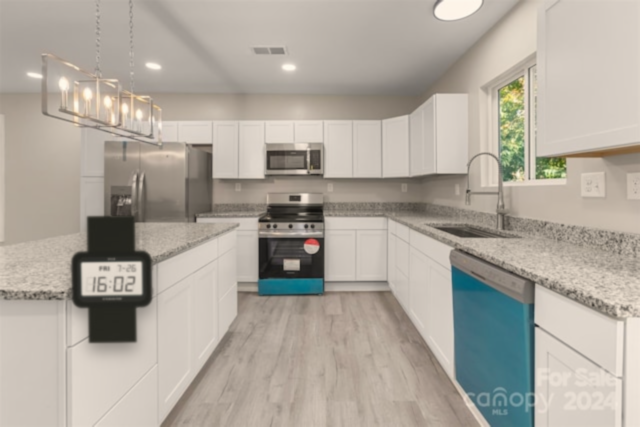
16:02
